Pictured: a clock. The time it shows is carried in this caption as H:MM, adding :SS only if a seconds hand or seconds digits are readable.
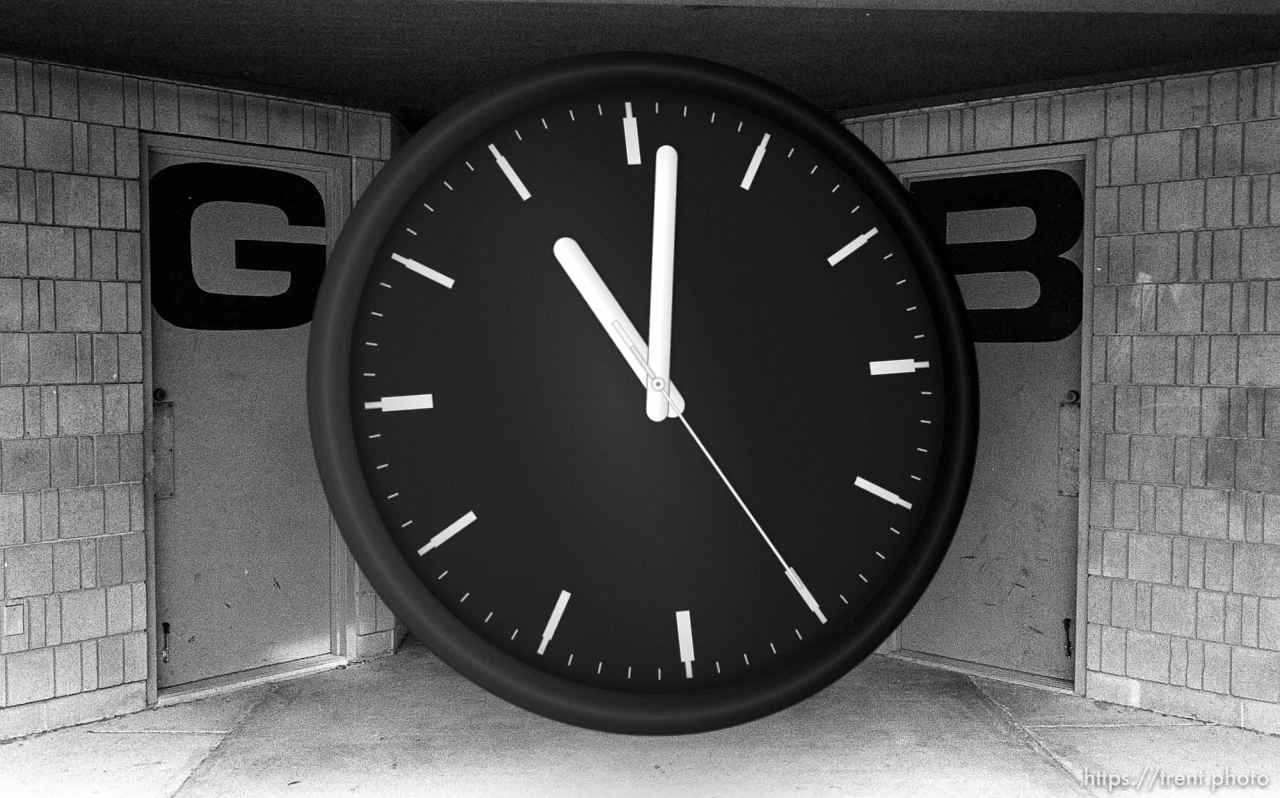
11:01:25
